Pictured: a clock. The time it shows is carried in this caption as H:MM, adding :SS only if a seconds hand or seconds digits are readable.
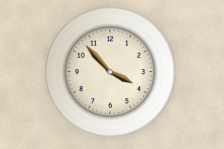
3:53
